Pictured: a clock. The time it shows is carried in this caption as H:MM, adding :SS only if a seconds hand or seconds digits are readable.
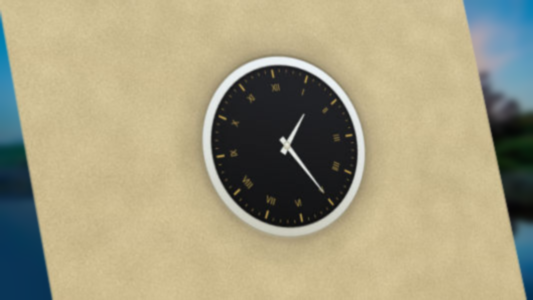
1:25
